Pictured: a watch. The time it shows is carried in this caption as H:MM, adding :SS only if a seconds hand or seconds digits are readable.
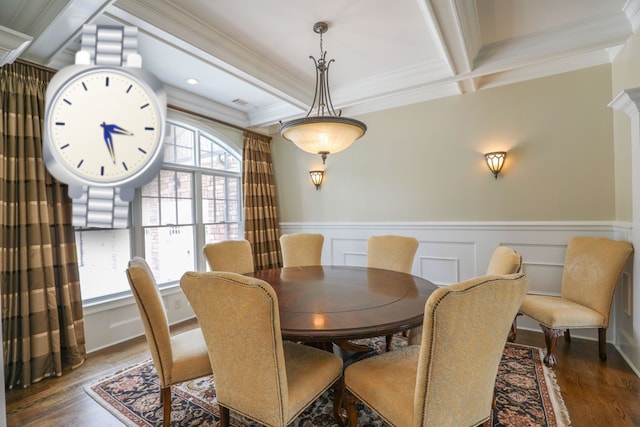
3:27
